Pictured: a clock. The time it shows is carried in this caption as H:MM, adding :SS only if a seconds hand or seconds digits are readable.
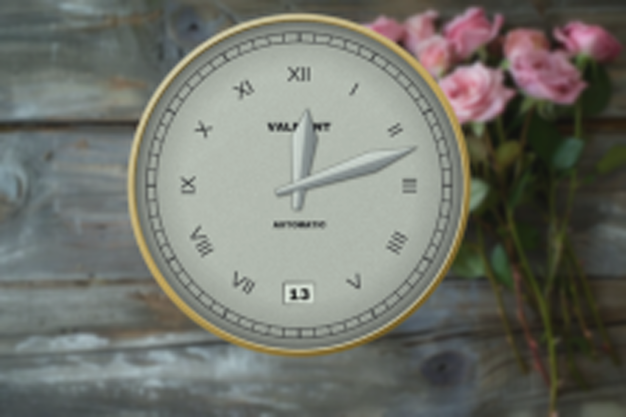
12:12
